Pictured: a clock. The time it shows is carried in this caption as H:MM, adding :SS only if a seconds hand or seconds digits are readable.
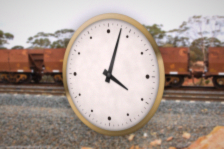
4:03
